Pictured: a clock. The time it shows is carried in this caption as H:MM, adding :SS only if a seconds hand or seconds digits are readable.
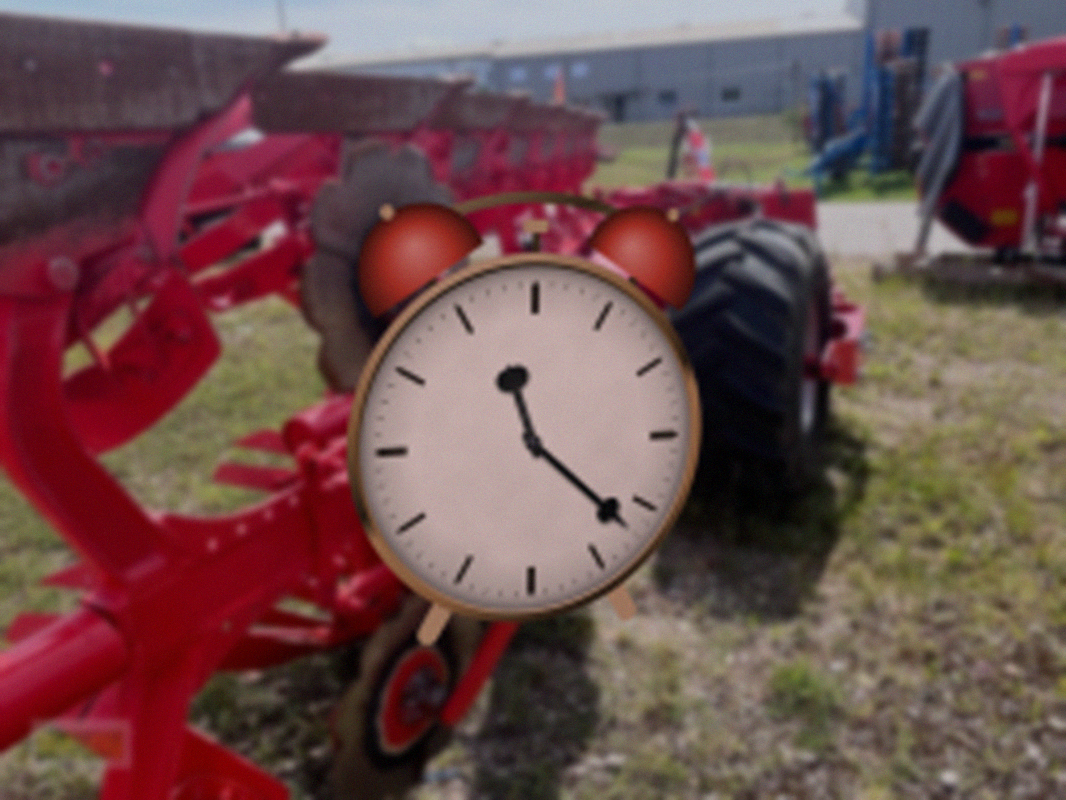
11:22
